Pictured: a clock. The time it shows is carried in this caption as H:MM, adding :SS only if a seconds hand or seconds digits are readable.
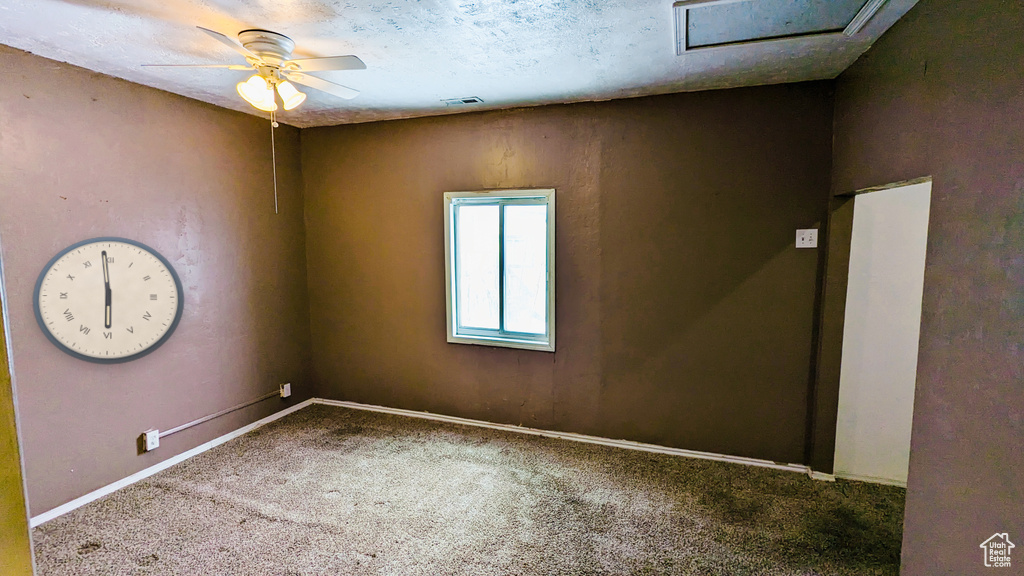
5:59
